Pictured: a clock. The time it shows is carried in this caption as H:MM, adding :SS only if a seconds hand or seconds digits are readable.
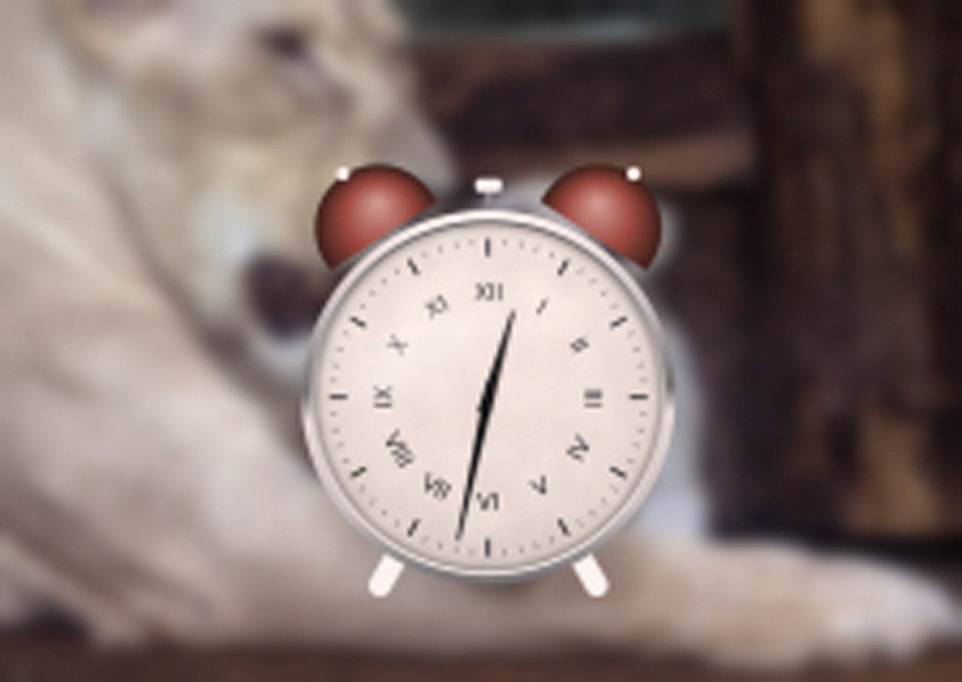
12:32
